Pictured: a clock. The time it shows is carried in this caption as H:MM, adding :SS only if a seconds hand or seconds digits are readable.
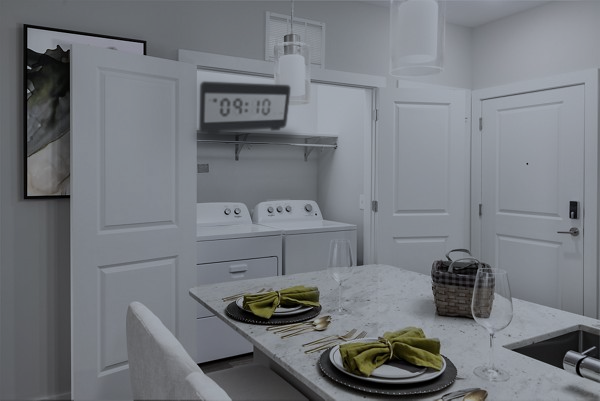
9:10
